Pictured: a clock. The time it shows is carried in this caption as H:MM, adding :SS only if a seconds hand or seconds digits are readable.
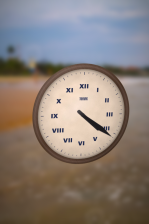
4:21
